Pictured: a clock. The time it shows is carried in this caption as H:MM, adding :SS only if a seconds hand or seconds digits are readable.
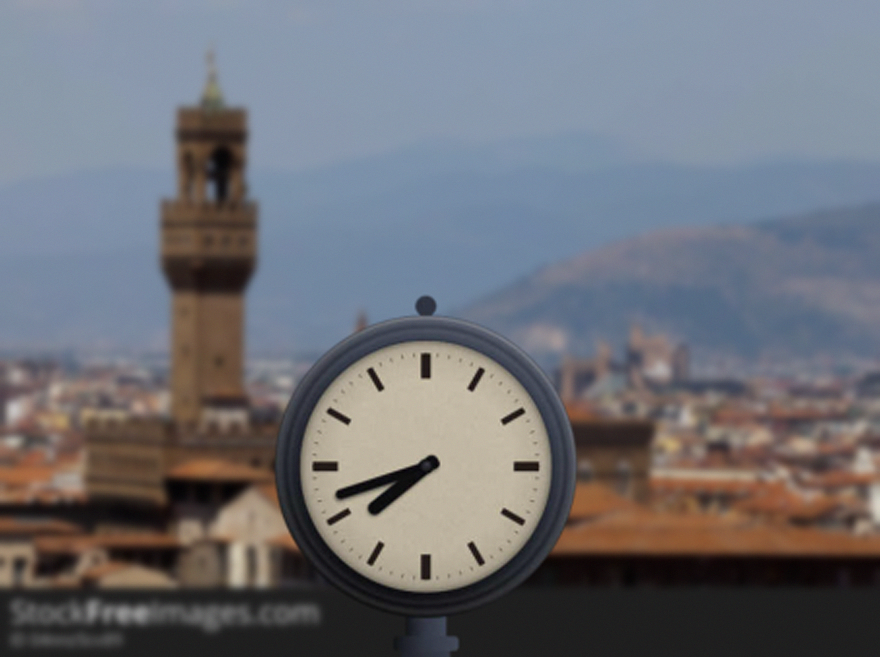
7:42
